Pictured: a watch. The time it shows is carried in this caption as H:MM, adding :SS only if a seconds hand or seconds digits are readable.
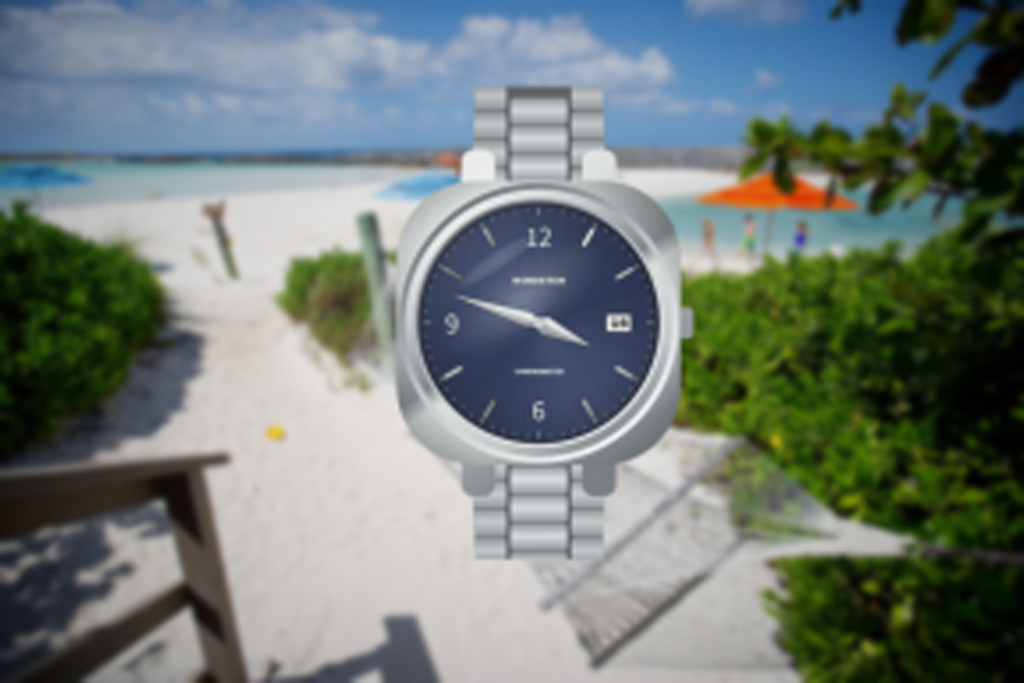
3:48
